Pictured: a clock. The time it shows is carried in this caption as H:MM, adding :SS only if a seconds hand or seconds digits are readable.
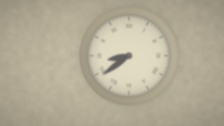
8:39
